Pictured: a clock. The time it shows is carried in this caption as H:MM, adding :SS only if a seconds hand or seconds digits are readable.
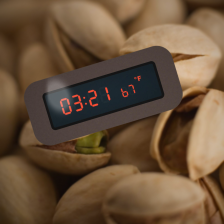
3:21
